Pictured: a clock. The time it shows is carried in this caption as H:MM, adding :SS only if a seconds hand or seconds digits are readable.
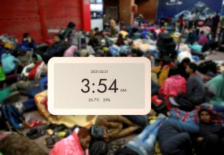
3:54
